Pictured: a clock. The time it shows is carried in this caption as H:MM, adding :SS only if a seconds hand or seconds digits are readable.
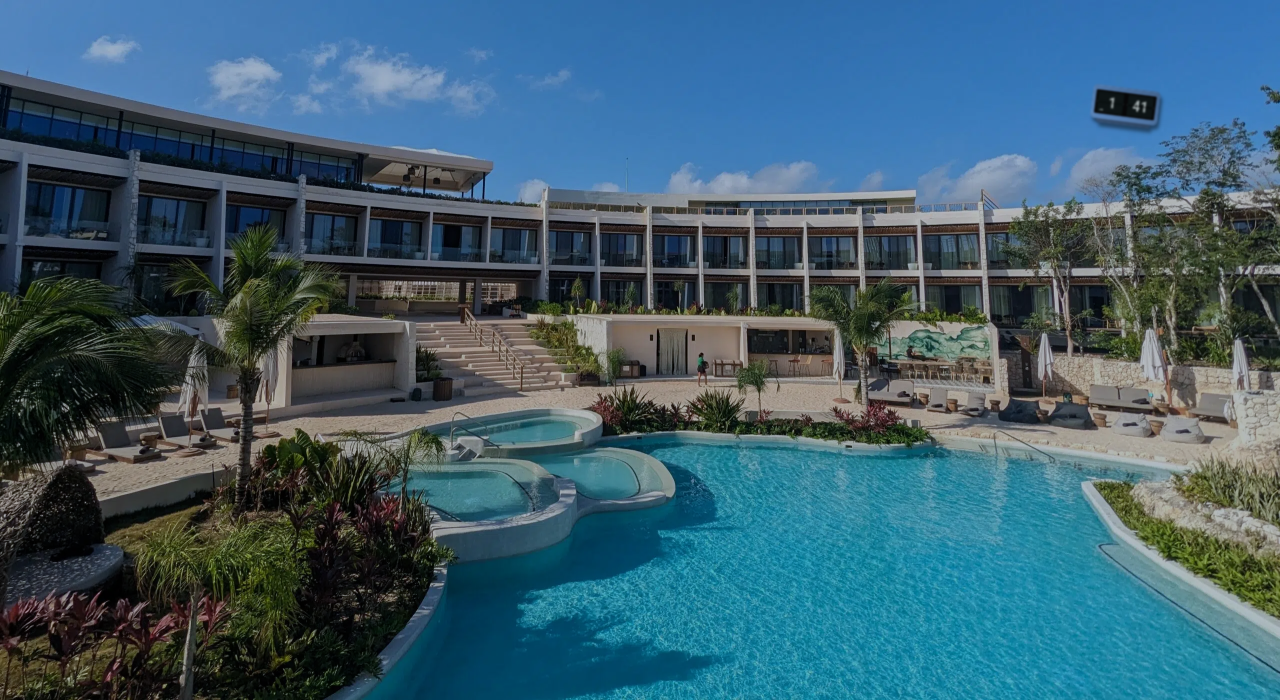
1:41
